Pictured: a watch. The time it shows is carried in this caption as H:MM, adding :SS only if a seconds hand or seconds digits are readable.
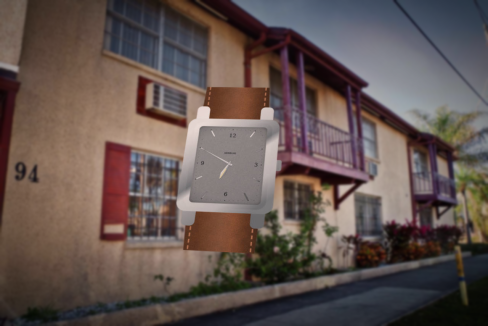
6:50
